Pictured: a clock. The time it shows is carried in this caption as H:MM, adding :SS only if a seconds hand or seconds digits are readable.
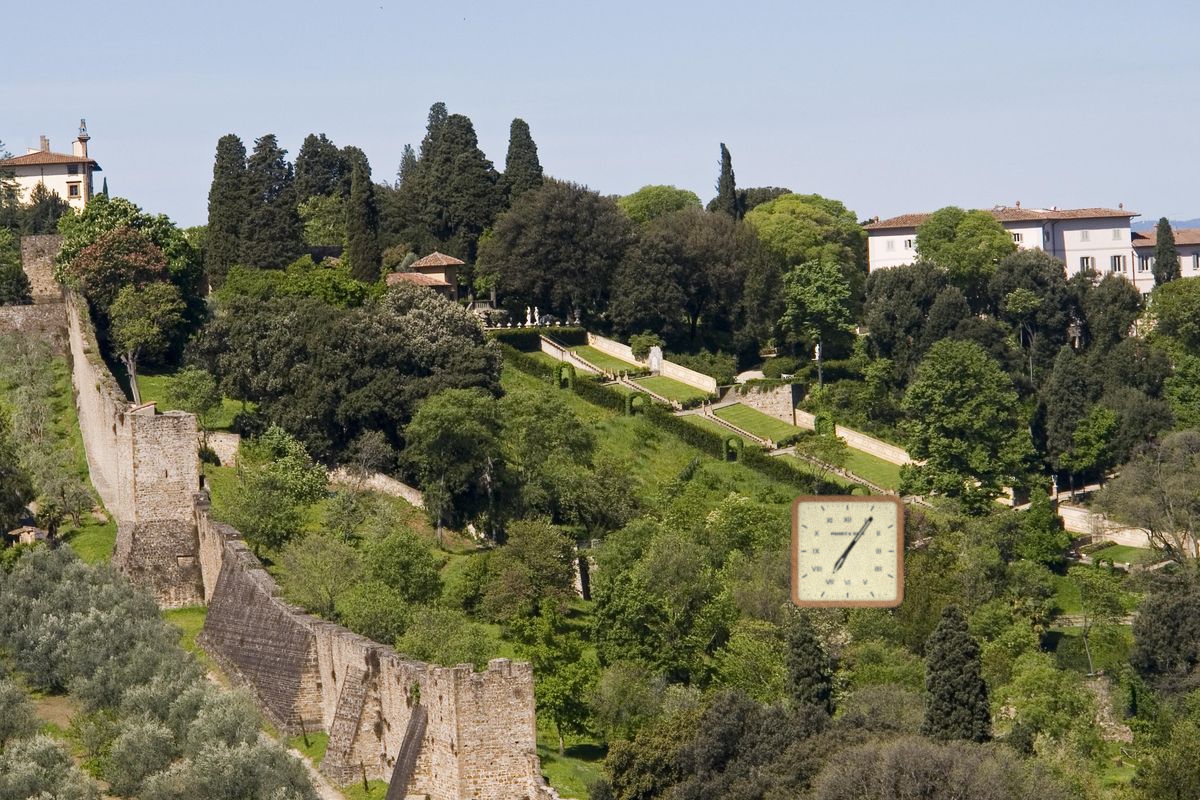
7:06
